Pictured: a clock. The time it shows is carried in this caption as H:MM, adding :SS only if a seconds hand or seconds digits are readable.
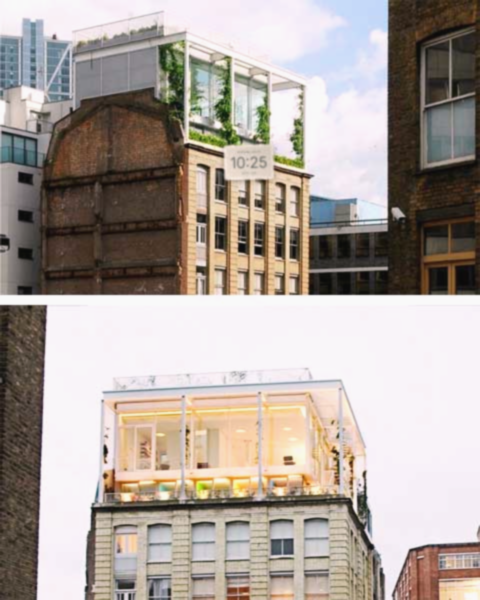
10:25
